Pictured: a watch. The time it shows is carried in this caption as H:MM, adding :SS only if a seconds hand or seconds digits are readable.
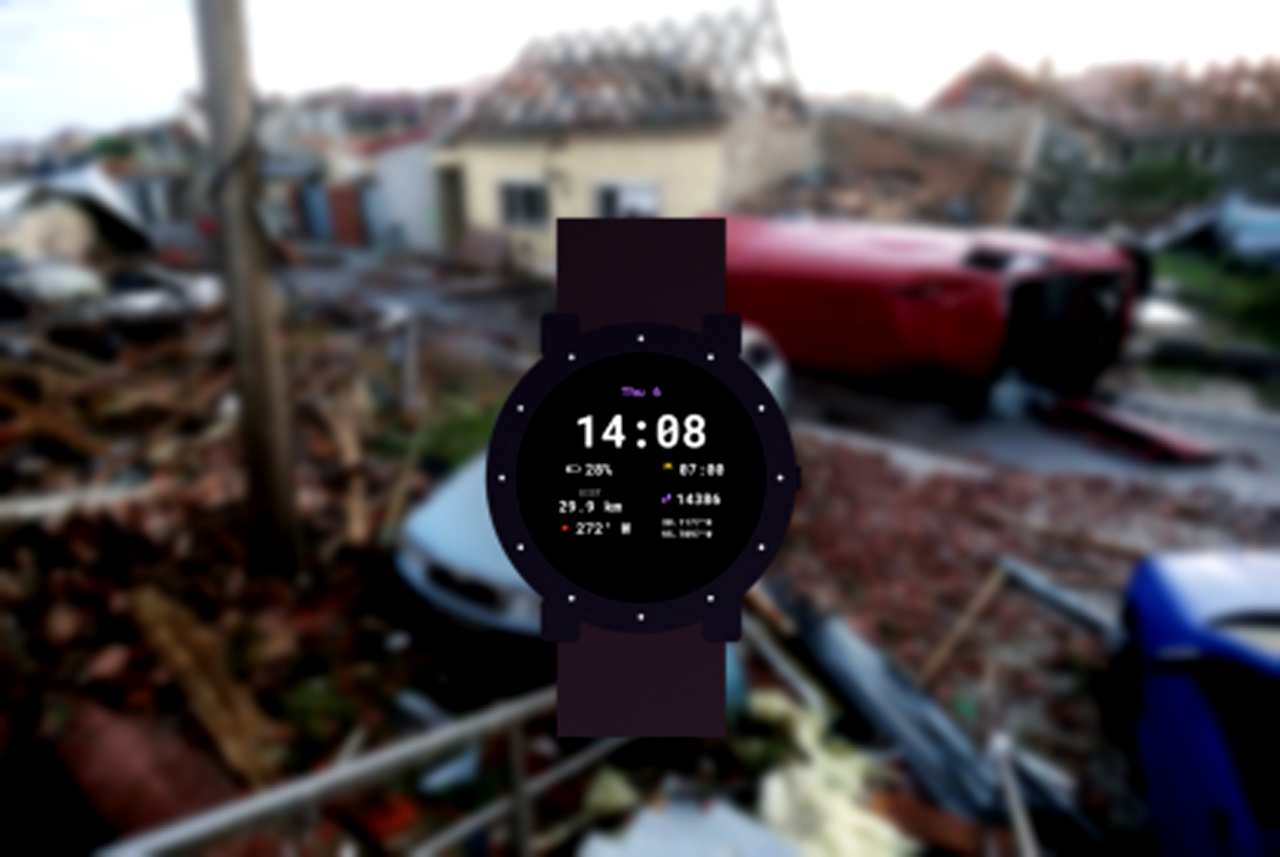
14:08
